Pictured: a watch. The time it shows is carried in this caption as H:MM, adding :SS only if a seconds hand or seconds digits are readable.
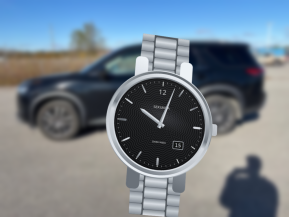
10:03
